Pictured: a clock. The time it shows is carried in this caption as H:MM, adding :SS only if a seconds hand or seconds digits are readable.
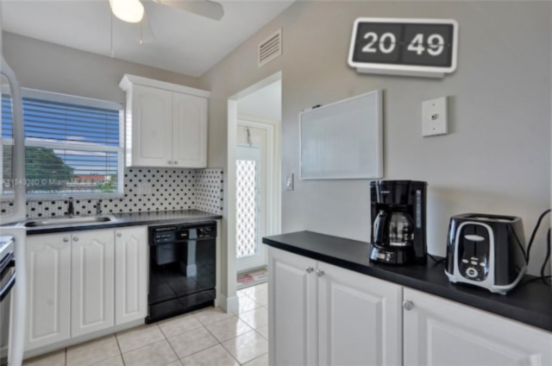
20:49
